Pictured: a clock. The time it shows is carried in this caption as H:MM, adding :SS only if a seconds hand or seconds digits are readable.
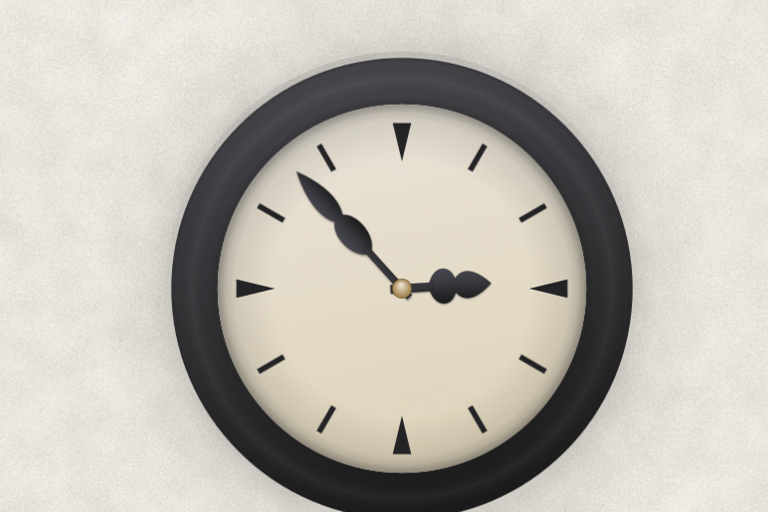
2:53
